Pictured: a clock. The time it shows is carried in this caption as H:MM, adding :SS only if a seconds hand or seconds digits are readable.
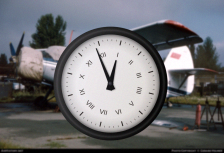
12:59
